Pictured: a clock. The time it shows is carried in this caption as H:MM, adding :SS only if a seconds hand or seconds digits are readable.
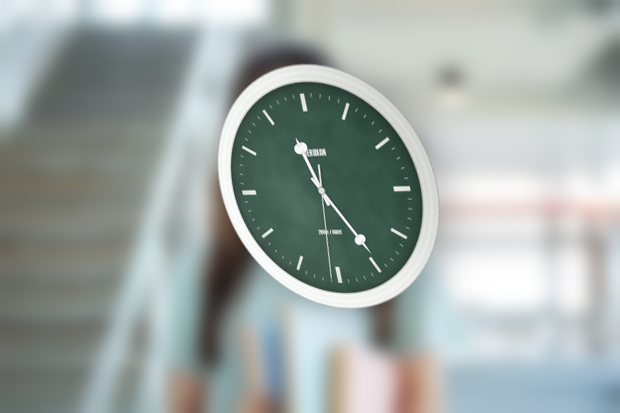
11:24:31
